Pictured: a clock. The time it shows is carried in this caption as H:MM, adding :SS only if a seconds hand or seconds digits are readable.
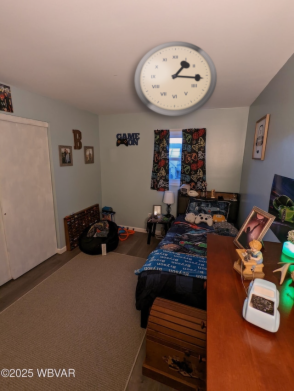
1:16
